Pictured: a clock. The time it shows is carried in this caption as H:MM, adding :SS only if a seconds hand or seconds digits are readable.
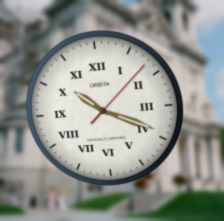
10:19:08
